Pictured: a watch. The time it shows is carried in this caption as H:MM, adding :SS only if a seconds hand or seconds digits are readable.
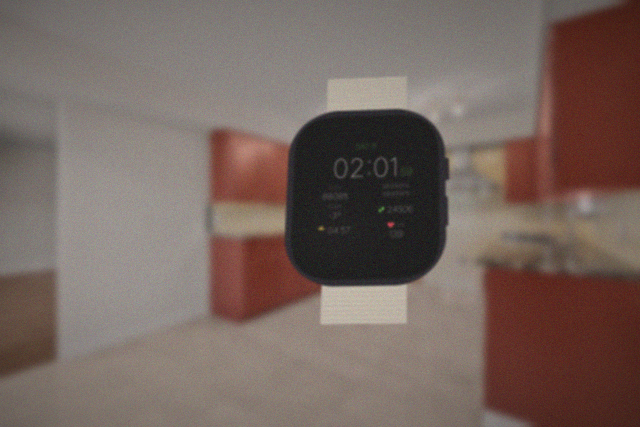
2:01
